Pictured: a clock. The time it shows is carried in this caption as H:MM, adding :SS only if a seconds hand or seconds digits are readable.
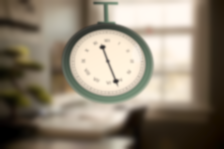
11:27
